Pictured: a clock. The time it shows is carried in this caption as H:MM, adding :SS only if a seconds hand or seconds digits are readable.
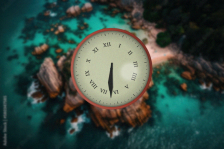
6:32
